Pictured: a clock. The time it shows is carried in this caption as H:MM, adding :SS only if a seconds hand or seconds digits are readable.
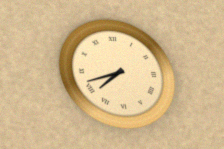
7:42
